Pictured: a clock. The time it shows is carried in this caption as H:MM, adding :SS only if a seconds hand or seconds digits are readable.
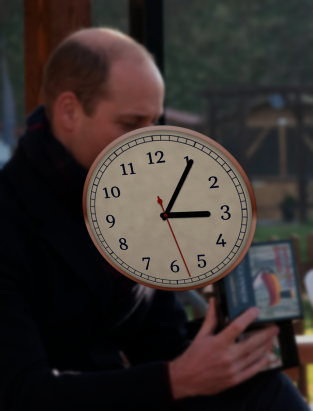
3:05:28
